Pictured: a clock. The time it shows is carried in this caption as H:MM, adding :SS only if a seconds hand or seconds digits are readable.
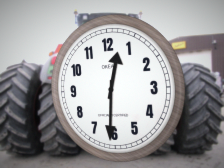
12:31
